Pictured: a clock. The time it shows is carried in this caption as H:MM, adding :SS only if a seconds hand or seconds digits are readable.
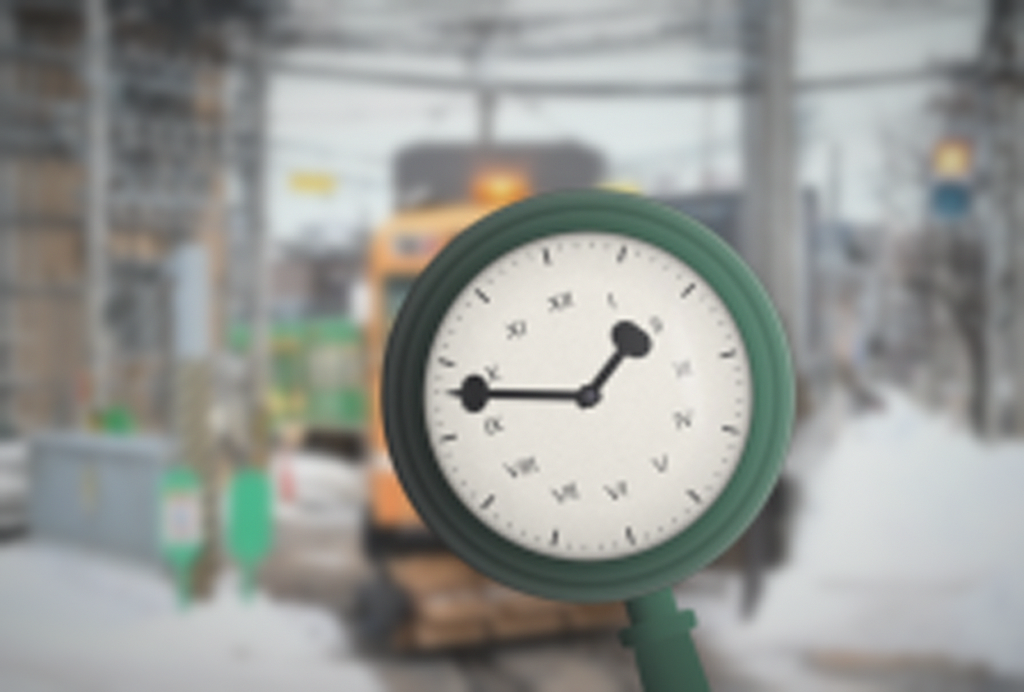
1:48
